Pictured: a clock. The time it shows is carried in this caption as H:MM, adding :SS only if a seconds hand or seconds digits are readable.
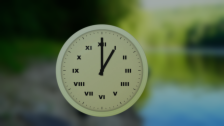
1:00
